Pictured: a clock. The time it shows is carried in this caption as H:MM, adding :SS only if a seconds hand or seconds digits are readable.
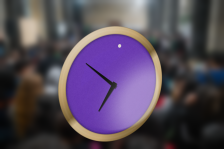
6:50
